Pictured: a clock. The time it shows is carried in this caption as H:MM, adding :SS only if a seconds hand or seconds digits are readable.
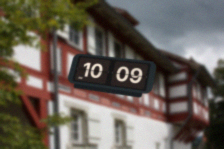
10:09
